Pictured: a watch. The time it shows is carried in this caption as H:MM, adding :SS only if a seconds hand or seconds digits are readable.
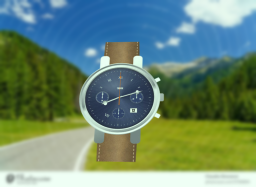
8:12
